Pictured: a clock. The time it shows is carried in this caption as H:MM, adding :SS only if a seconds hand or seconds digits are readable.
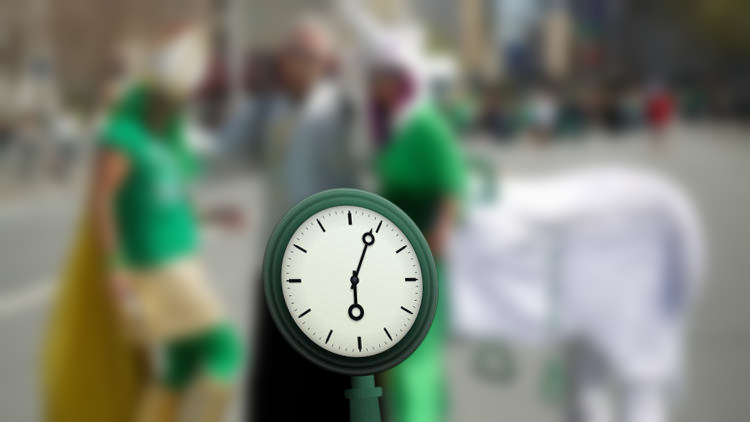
6:04
